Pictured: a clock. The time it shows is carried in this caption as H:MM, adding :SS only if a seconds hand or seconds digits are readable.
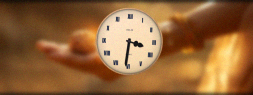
3:31
